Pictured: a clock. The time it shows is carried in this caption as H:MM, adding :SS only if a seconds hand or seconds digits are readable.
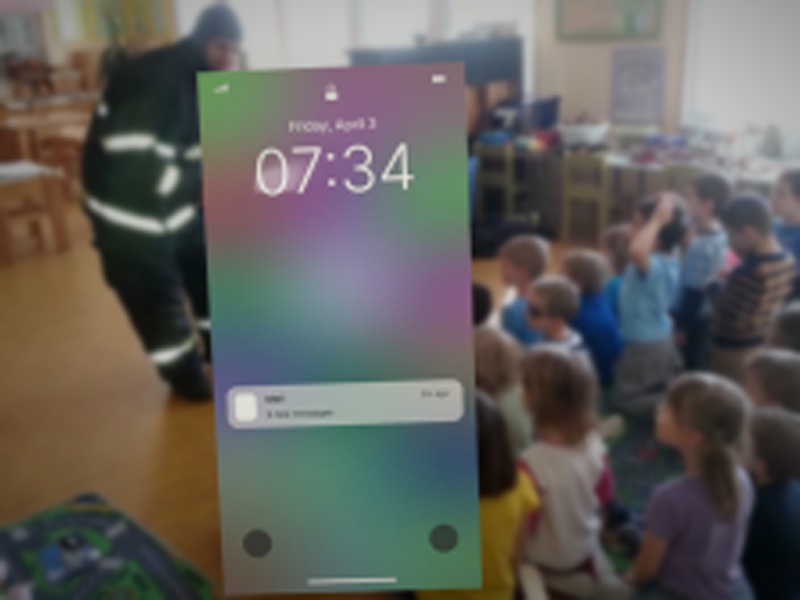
7:34
